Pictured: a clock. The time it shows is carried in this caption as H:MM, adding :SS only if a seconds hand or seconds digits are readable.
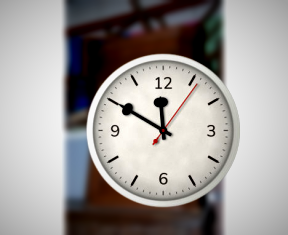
11:50:06
